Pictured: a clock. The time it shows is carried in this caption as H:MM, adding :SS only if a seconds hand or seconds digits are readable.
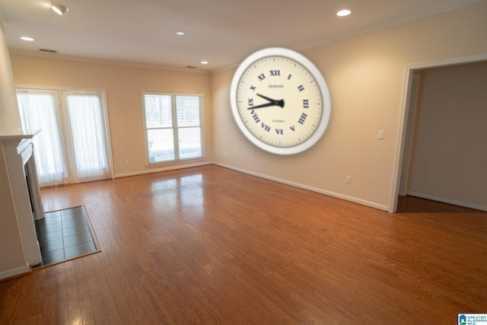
9:43
